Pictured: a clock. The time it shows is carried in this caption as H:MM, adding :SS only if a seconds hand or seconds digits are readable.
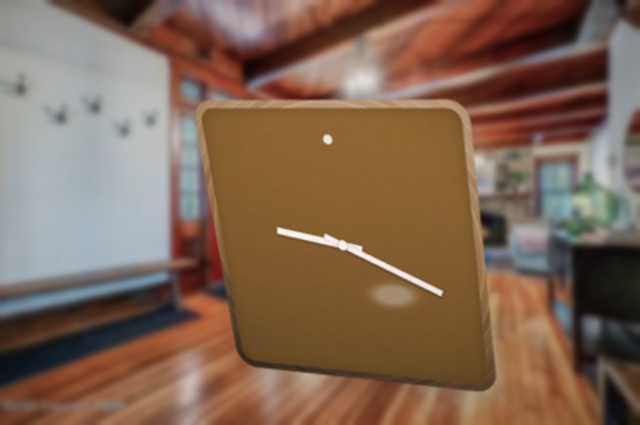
9:19
